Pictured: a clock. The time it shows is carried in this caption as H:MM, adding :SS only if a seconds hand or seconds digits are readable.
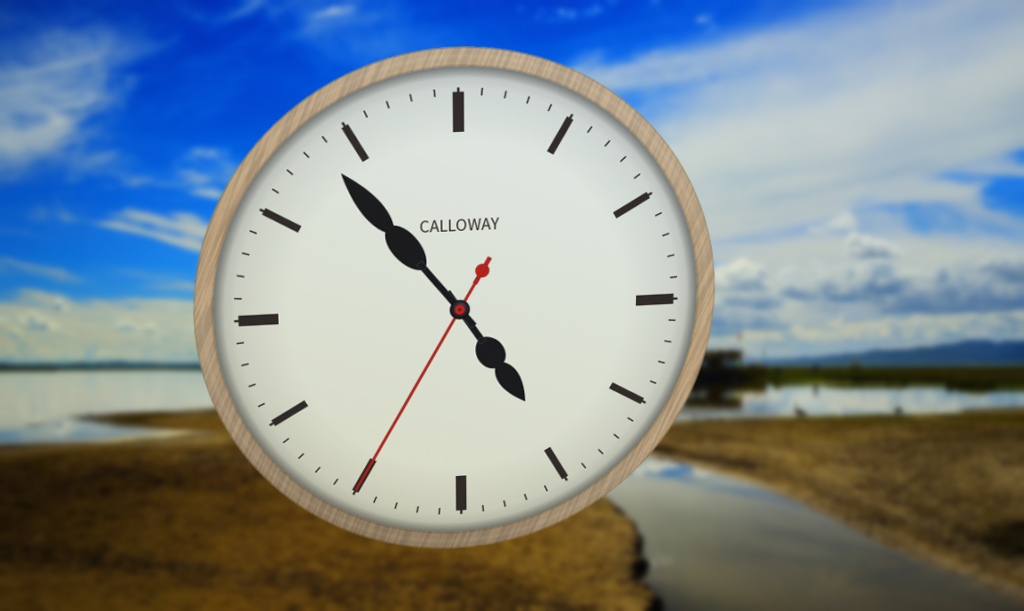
4:53:35
